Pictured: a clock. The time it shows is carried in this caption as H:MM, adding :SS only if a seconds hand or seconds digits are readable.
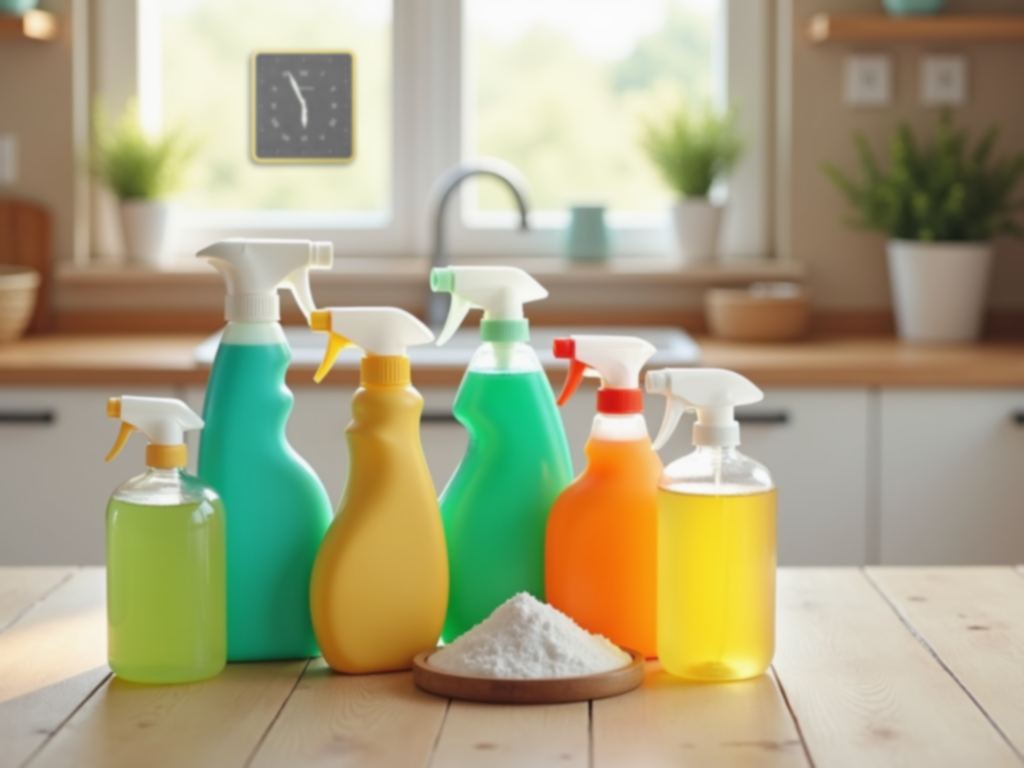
5:56
